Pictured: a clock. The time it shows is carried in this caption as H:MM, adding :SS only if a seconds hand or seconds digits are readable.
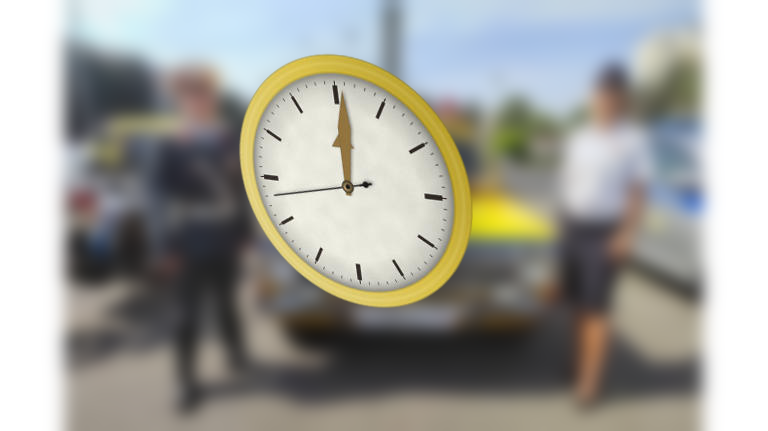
12:00:43
